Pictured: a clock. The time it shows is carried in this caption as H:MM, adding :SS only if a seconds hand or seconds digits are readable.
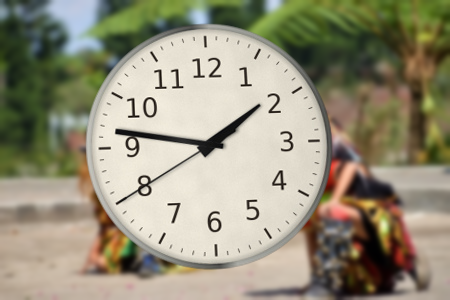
1:46:40
